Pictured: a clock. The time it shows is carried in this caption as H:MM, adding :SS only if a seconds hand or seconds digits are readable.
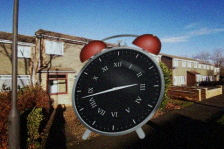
2:43
